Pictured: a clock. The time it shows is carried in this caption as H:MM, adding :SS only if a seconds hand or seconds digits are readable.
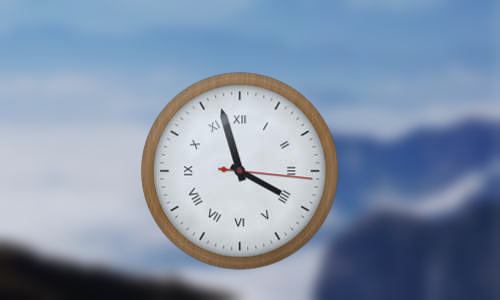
3:57:16
